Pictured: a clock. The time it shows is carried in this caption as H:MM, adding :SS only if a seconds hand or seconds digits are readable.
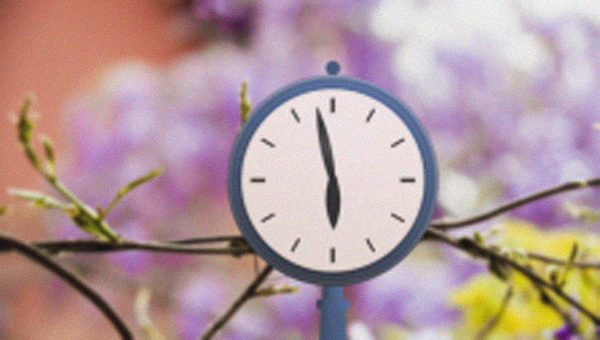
5:58
